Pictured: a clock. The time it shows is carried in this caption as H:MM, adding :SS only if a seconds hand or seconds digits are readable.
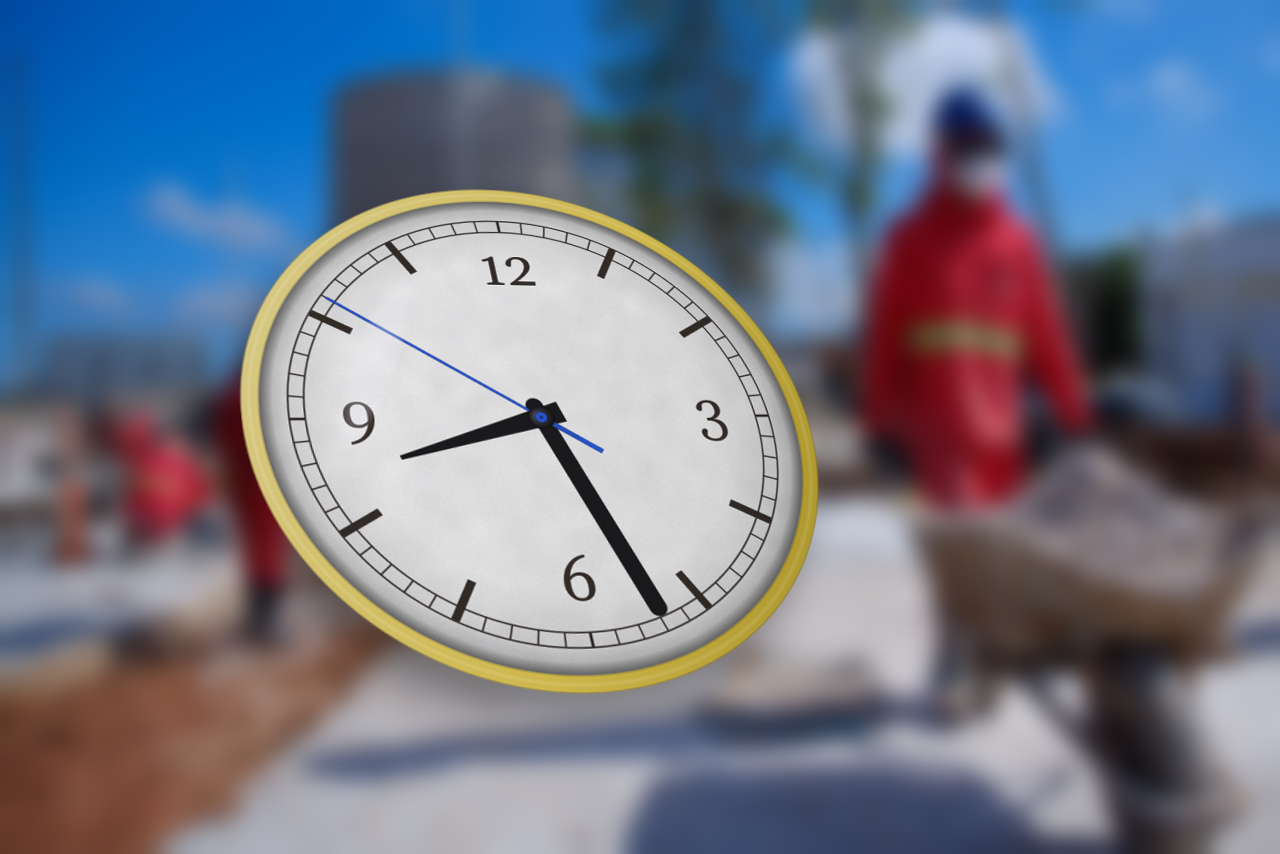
8:26:51
